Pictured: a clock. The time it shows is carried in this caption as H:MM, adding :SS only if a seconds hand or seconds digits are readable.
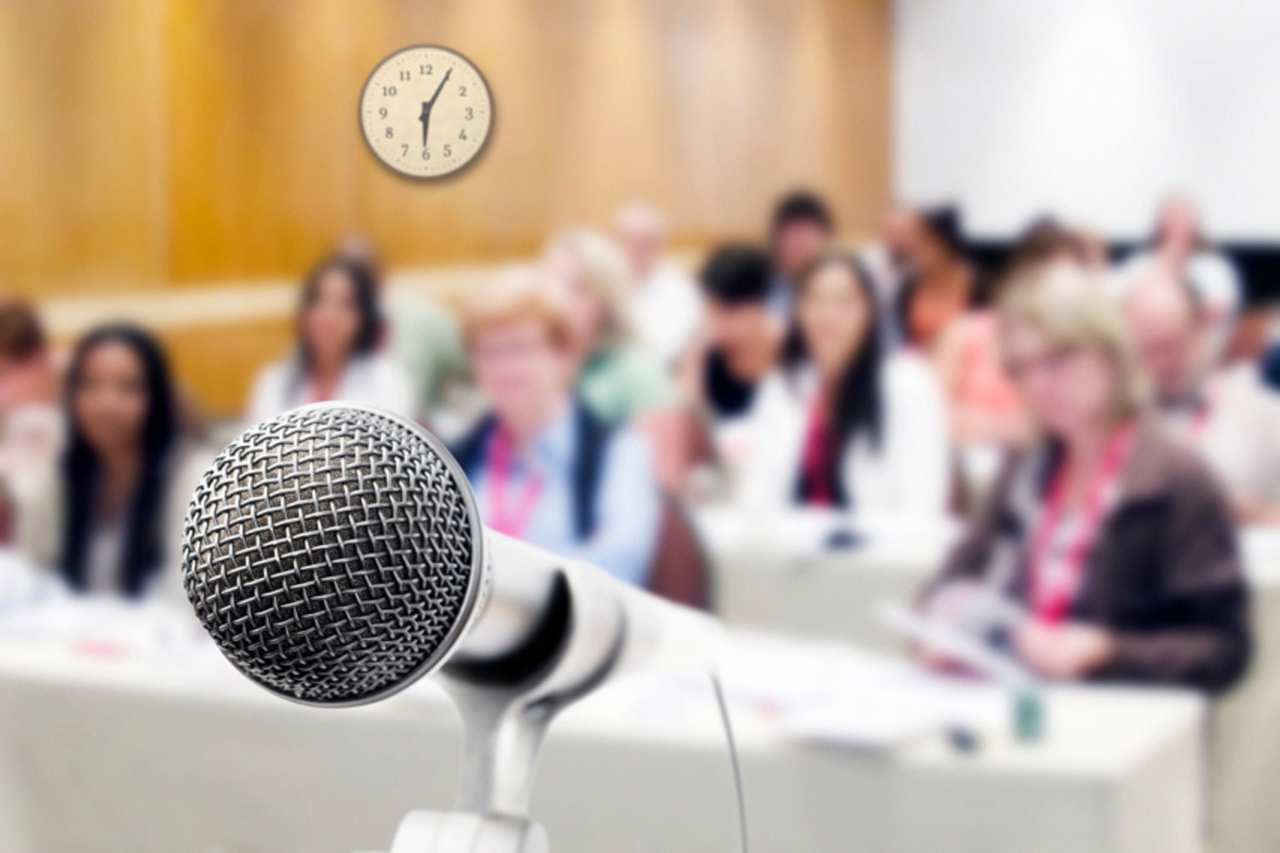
6:05
